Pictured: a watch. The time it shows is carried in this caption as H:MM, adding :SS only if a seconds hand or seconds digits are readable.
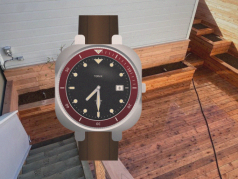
7:30
